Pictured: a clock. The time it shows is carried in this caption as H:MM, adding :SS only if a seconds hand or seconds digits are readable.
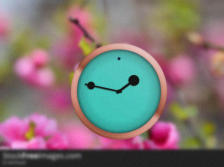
1:47
